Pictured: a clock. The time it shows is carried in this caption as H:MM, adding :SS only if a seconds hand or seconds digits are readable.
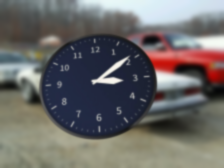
3:09
